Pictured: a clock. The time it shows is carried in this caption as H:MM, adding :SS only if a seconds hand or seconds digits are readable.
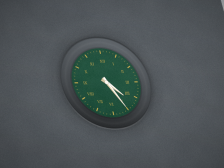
4:25
